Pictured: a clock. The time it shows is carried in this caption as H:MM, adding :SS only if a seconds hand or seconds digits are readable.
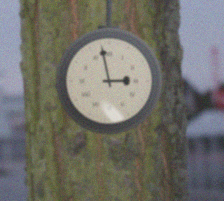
2:58
